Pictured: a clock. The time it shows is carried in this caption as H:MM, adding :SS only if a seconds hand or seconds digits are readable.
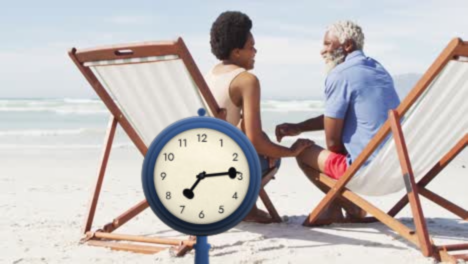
7:14
